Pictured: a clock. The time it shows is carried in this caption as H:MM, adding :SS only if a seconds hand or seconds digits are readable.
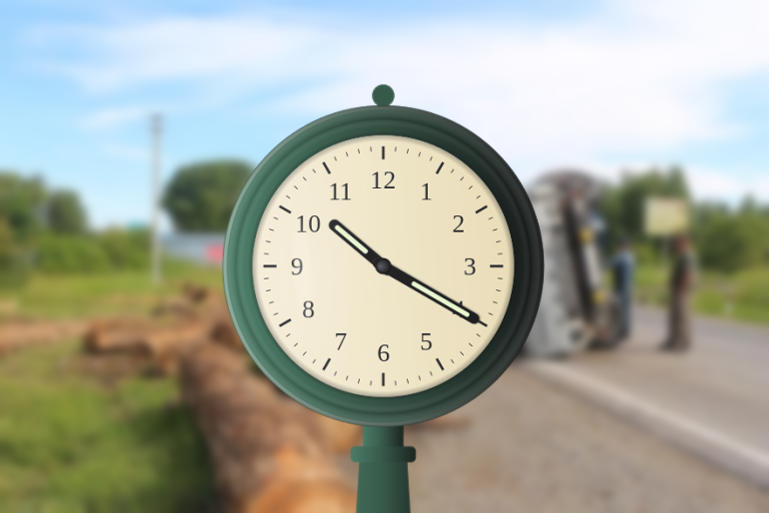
10:20
